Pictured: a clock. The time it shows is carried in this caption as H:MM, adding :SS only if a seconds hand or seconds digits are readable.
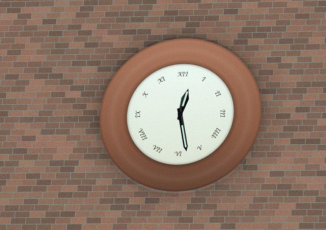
12:28
